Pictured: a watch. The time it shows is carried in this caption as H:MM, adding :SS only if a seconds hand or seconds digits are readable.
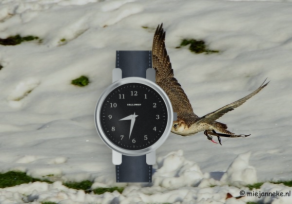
8:32
